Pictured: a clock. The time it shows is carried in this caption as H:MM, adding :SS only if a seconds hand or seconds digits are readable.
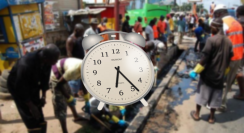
6:24
